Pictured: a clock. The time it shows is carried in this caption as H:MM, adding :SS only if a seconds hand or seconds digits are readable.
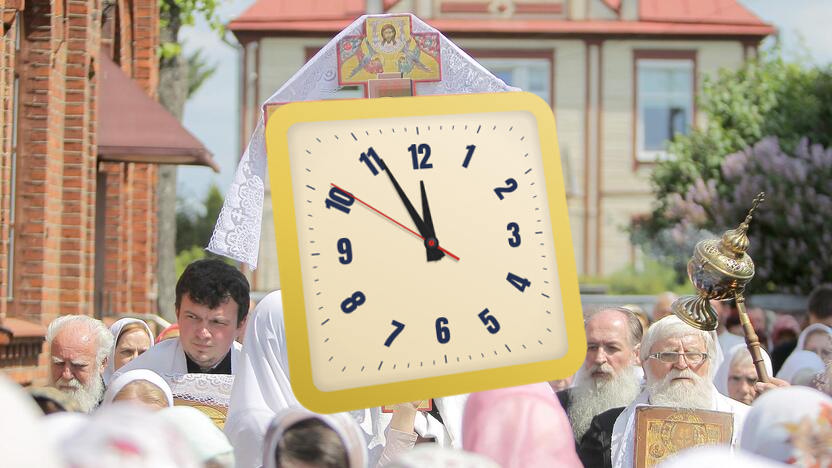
11:55:51
